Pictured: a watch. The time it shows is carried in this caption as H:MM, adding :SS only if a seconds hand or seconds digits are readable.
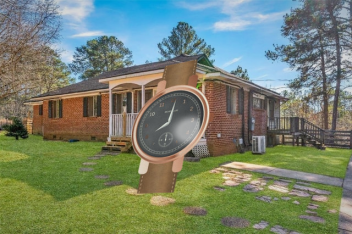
8:01
